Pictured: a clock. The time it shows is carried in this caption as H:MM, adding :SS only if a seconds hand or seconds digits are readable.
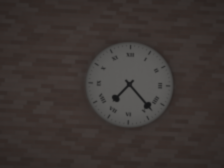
7:23
